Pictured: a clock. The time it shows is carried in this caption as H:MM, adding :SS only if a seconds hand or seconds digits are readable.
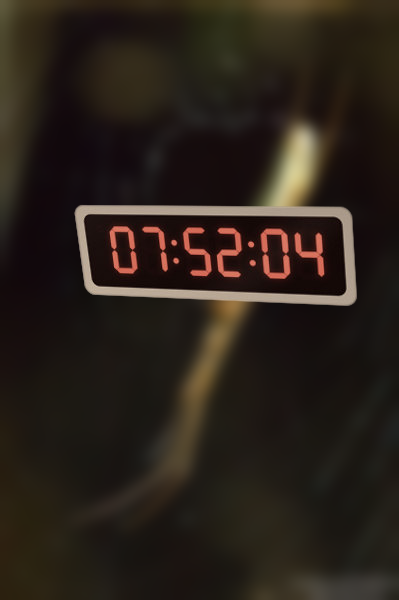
7:52:04
